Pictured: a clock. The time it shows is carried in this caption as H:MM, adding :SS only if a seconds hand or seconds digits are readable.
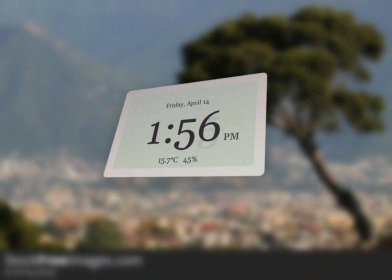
1:56
